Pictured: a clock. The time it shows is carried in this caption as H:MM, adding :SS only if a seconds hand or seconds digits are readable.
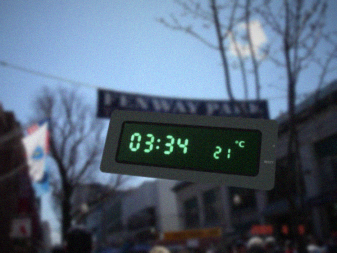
3:34
